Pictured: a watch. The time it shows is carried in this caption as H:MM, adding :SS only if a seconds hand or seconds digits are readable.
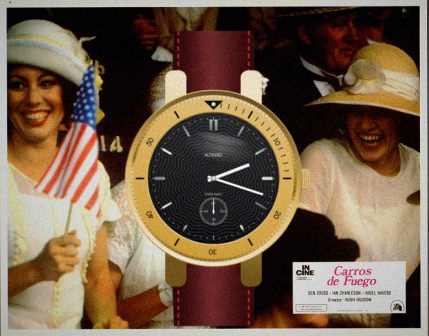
2:18
